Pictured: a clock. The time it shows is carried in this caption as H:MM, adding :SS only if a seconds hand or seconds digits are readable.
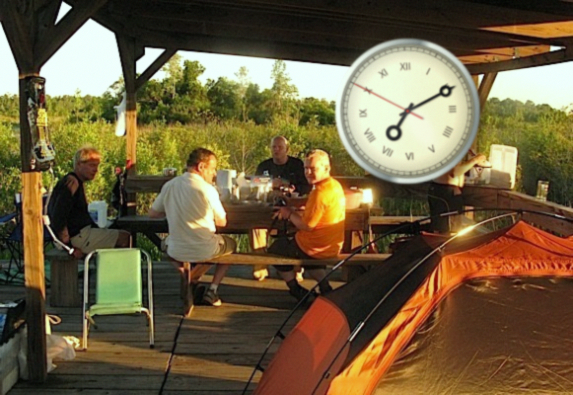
7:10:50
